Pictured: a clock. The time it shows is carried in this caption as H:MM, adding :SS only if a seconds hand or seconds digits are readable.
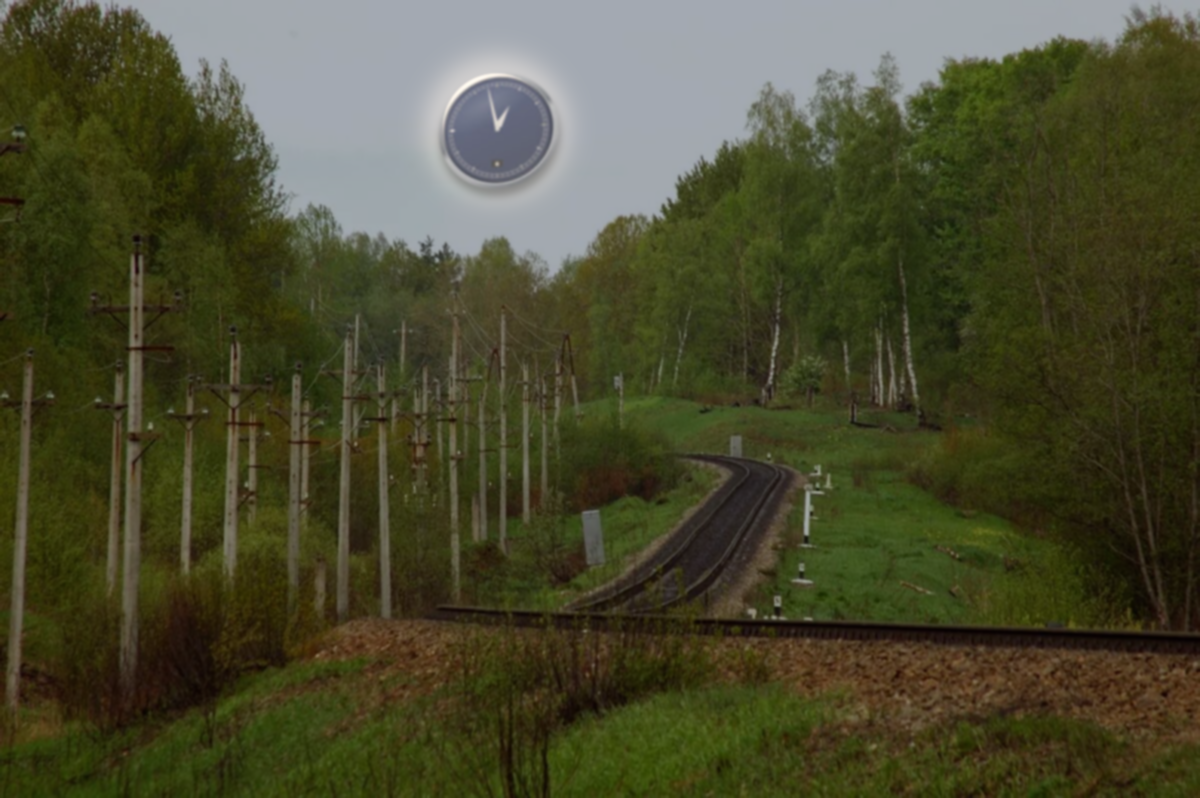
12:58
